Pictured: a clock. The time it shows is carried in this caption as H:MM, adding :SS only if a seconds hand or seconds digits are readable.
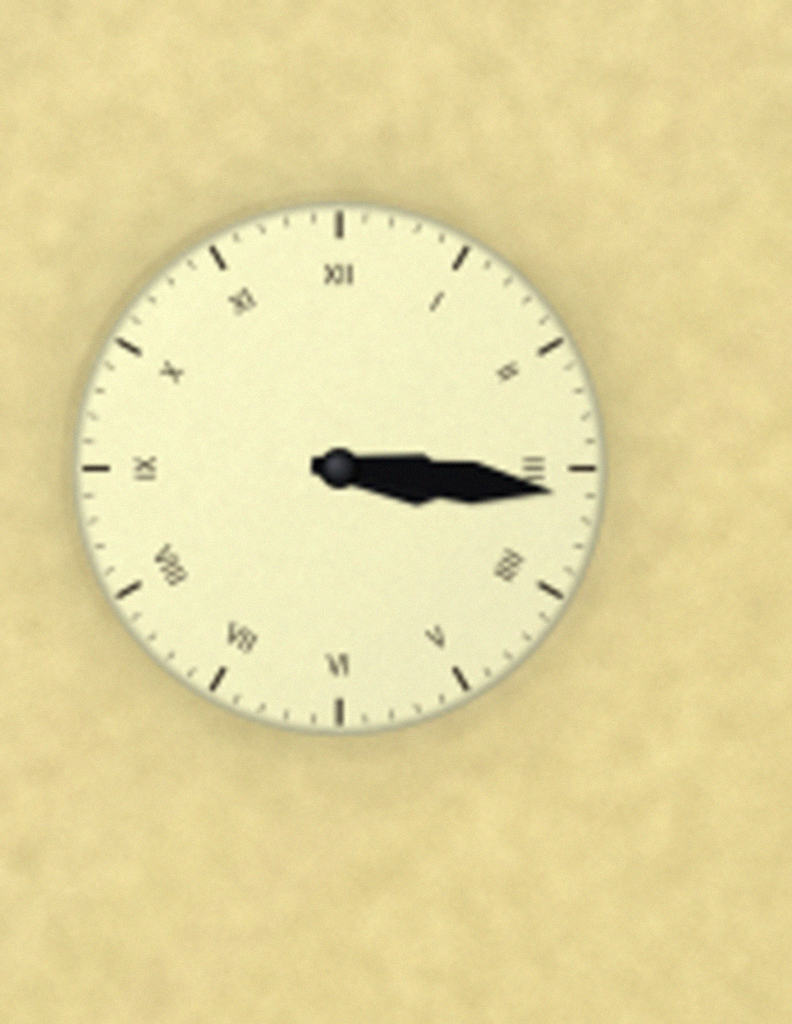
3:16
